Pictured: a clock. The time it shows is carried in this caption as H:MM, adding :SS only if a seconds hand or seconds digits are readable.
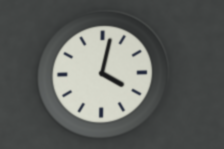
4:02
